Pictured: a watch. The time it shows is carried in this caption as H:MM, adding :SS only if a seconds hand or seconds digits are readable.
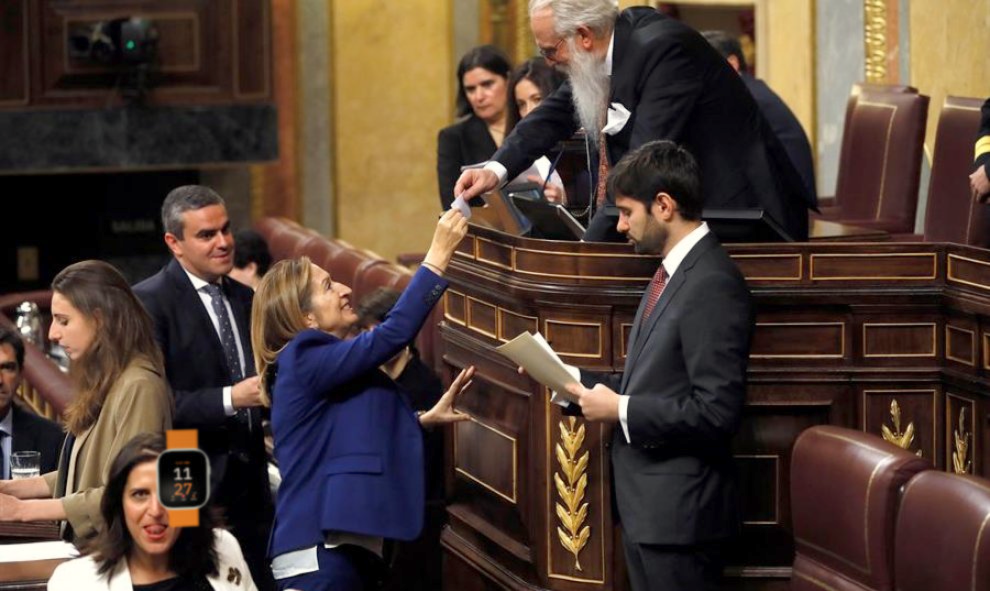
11:27
